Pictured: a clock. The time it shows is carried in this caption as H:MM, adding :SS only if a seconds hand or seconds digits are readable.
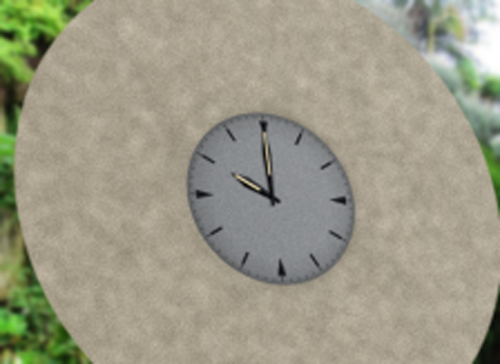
10:00
